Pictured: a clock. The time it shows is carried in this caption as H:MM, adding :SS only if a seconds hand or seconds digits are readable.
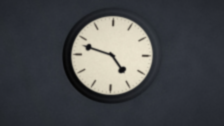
4:48
